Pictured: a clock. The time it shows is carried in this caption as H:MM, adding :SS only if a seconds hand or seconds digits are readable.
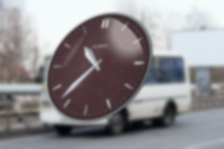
10:37
